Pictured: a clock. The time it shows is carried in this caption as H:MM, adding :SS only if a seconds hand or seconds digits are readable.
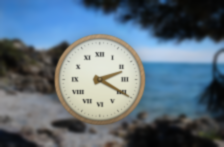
2:20
